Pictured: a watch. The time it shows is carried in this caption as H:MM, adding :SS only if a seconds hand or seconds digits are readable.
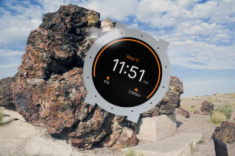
11:51
